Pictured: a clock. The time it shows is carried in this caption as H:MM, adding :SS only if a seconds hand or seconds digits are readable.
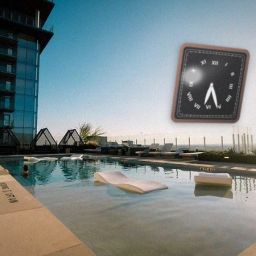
6:26
